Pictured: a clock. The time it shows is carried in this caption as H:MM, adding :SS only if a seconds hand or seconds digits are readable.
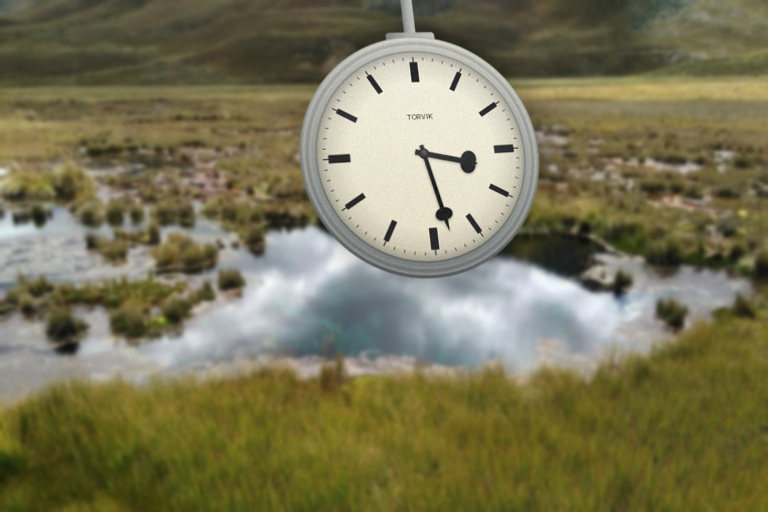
3:28
